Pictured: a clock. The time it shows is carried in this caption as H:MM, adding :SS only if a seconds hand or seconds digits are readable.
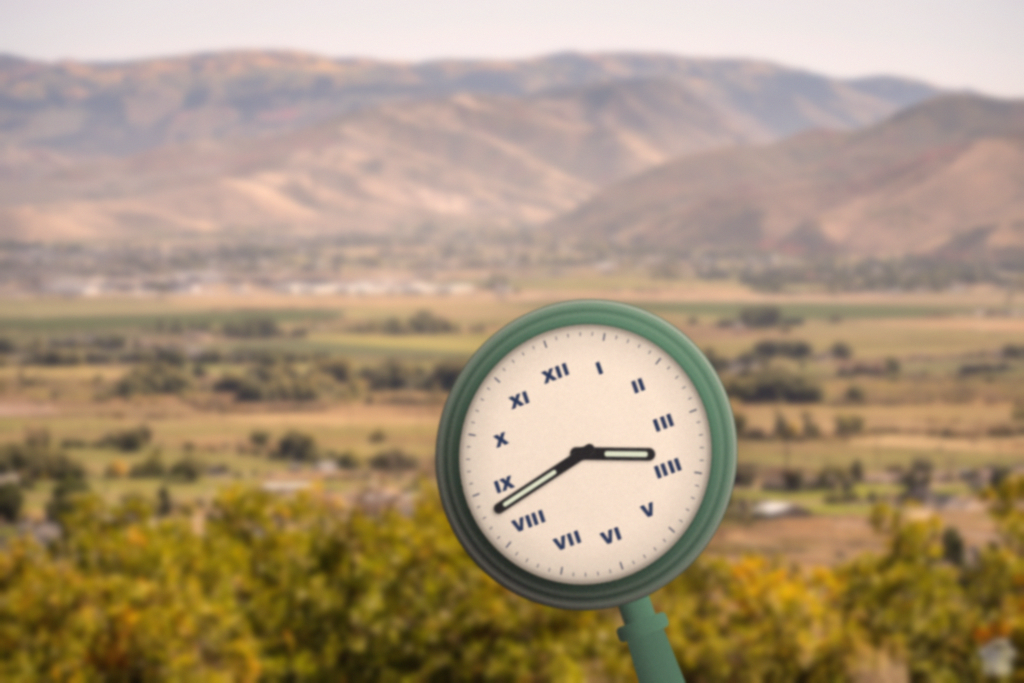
3:43
